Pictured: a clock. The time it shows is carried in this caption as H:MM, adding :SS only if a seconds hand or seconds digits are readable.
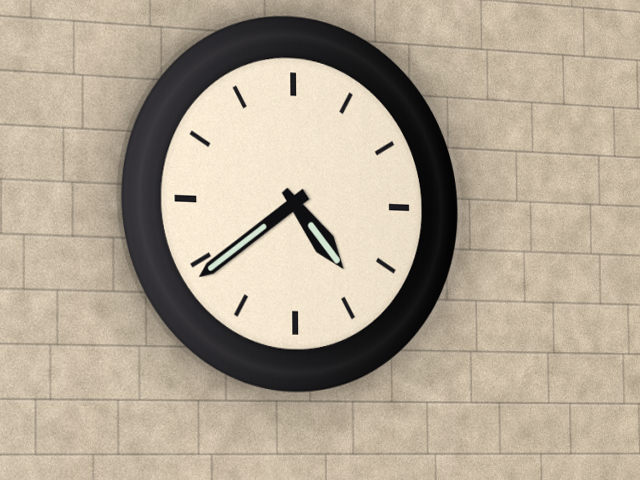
4:39
